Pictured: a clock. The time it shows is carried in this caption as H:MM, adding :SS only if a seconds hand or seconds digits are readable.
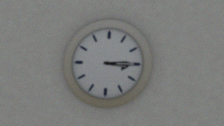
3:15
